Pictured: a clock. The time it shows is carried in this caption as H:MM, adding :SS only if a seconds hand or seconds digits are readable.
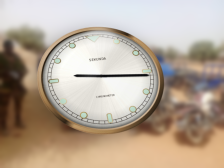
9:16
